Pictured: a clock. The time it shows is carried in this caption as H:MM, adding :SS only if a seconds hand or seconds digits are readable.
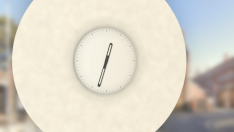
12:33
